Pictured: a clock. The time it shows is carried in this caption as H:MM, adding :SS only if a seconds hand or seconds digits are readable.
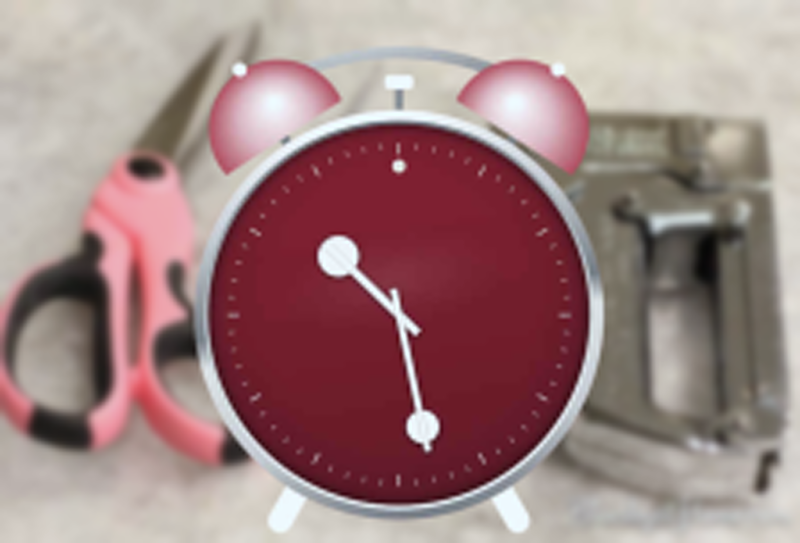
10:28
